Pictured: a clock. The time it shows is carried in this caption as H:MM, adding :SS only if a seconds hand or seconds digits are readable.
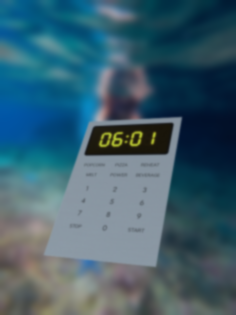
6:01
